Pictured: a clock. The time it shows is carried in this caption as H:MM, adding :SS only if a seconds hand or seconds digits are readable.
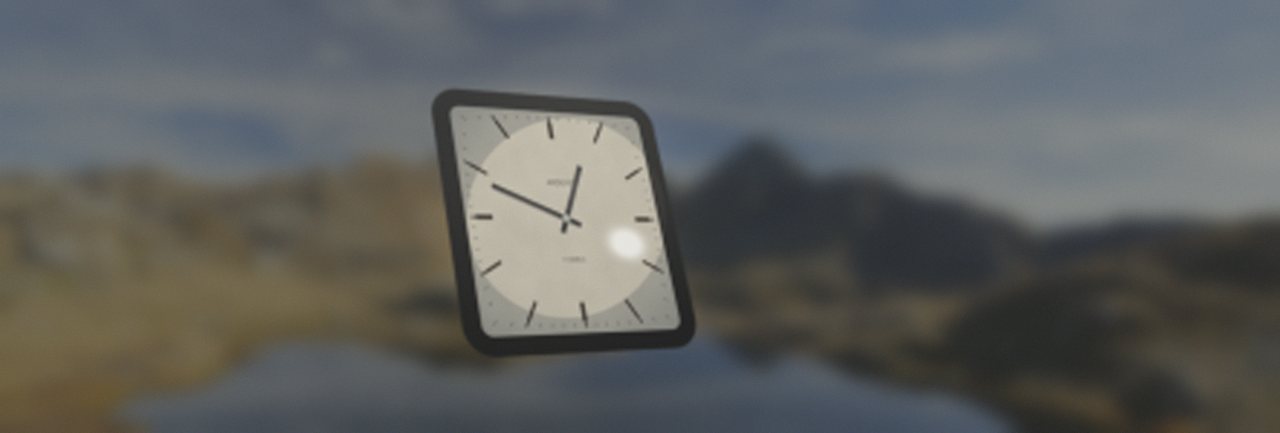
12:49
